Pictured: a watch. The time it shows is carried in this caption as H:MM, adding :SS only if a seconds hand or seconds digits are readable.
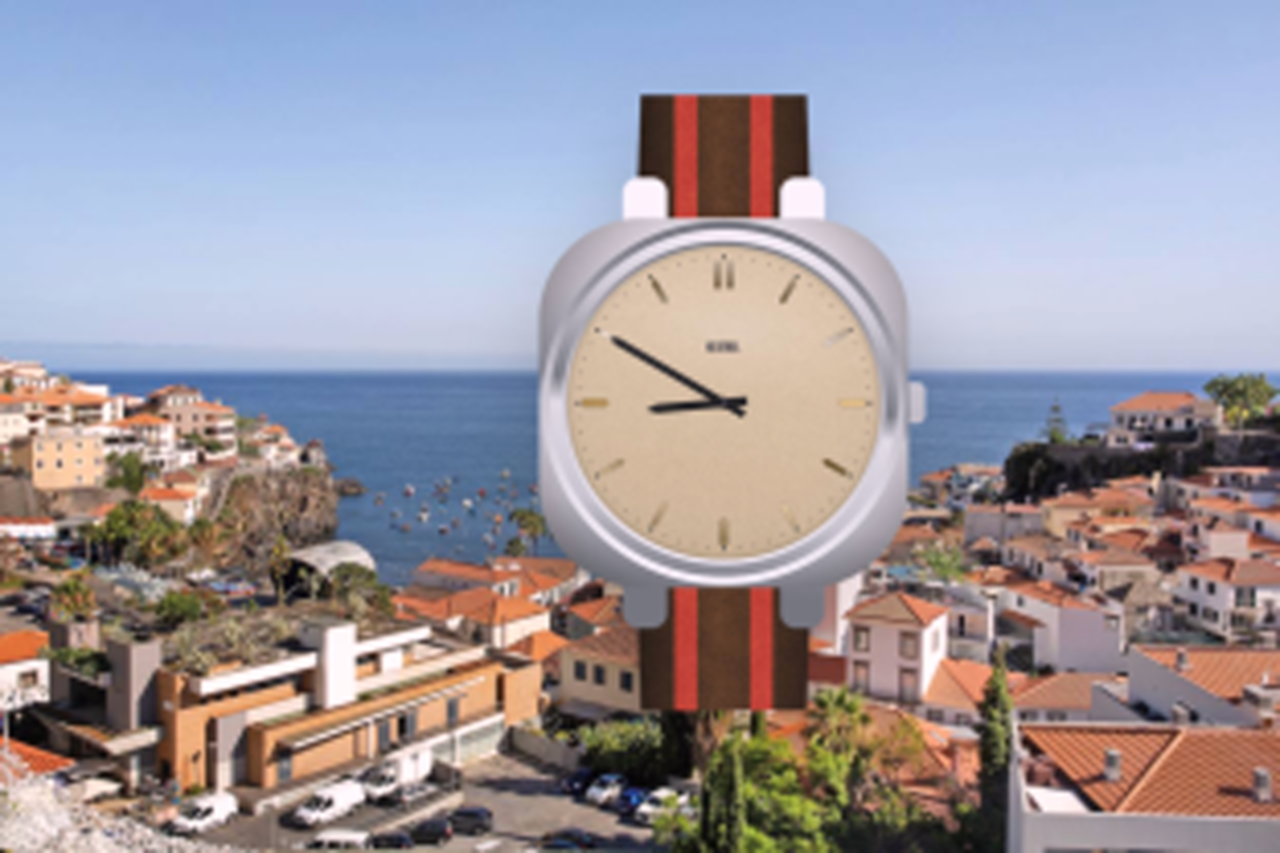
8:50
